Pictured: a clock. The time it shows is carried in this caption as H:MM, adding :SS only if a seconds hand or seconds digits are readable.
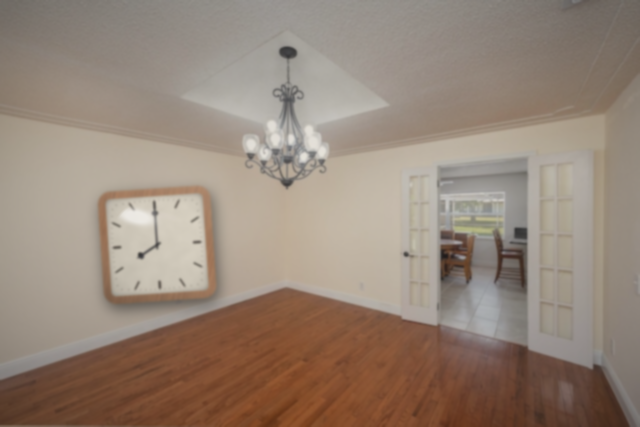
8:00
